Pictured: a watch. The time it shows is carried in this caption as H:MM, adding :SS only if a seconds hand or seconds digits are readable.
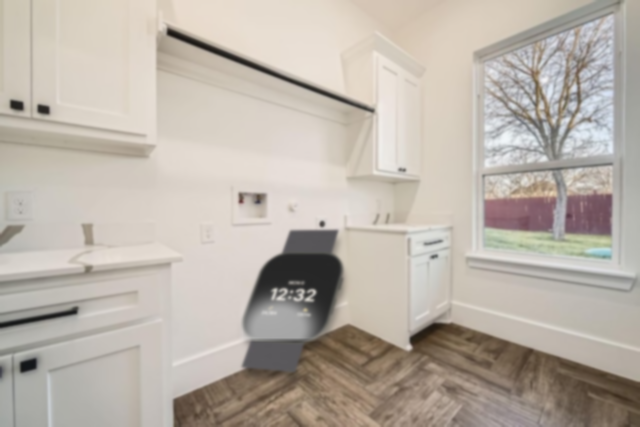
12:32
